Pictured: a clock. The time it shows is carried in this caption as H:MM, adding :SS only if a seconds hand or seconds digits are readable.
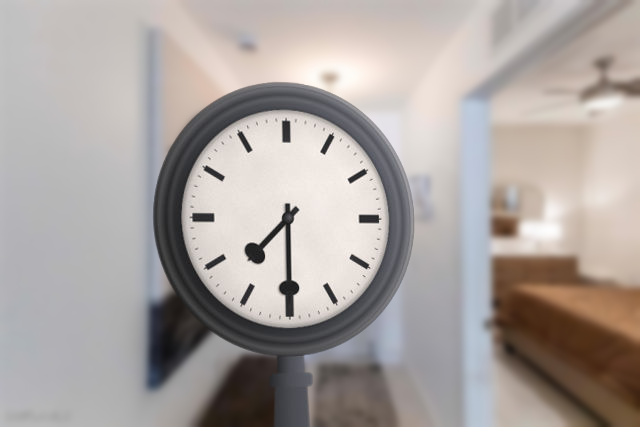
7:30
